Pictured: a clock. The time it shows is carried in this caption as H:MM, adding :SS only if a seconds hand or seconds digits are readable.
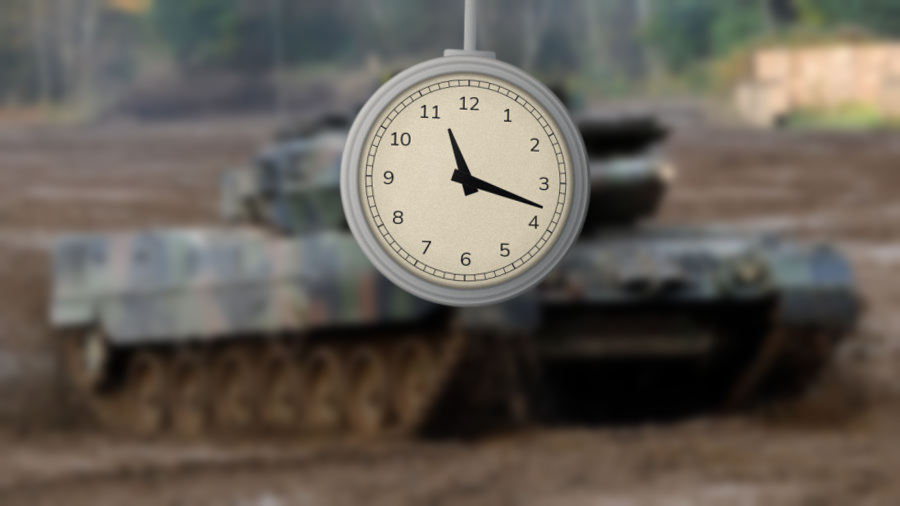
11:18
